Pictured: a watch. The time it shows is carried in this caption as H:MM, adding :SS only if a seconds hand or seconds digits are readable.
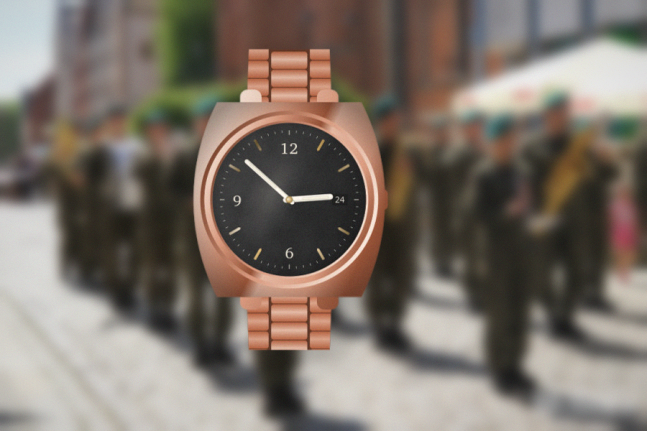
2:52
